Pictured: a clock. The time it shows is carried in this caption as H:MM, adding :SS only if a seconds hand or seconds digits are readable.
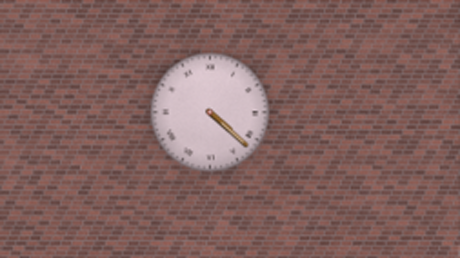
4:22
